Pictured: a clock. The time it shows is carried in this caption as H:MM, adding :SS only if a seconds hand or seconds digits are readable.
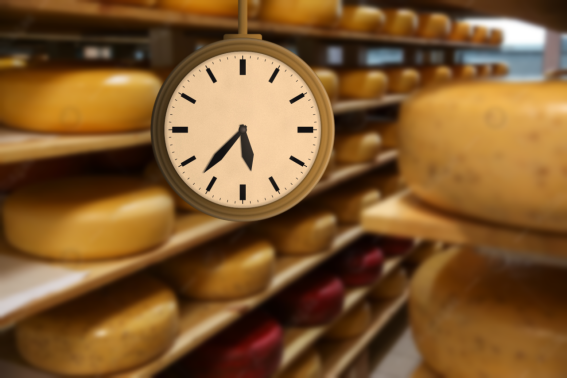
5:37
